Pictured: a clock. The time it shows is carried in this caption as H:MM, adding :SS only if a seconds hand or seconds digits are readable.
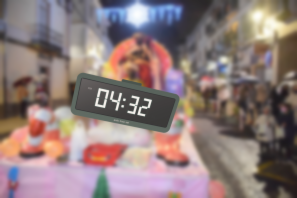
4:32
